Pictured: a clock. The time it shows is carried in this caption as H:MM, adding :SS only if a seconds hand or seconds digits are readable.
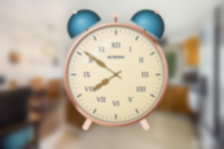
7:51
